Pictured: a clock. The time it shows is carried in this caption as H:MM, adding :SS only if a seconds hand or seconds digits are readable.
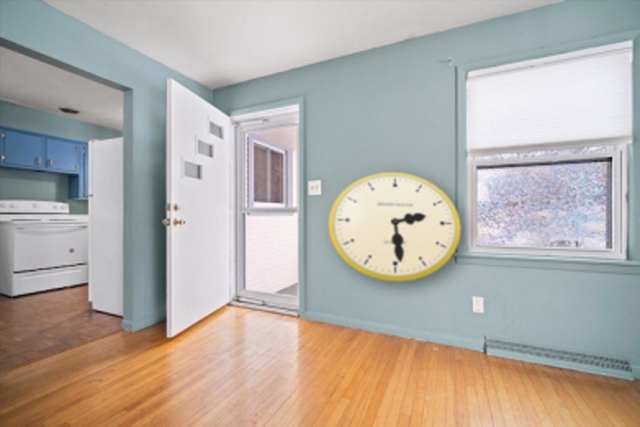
2:29
